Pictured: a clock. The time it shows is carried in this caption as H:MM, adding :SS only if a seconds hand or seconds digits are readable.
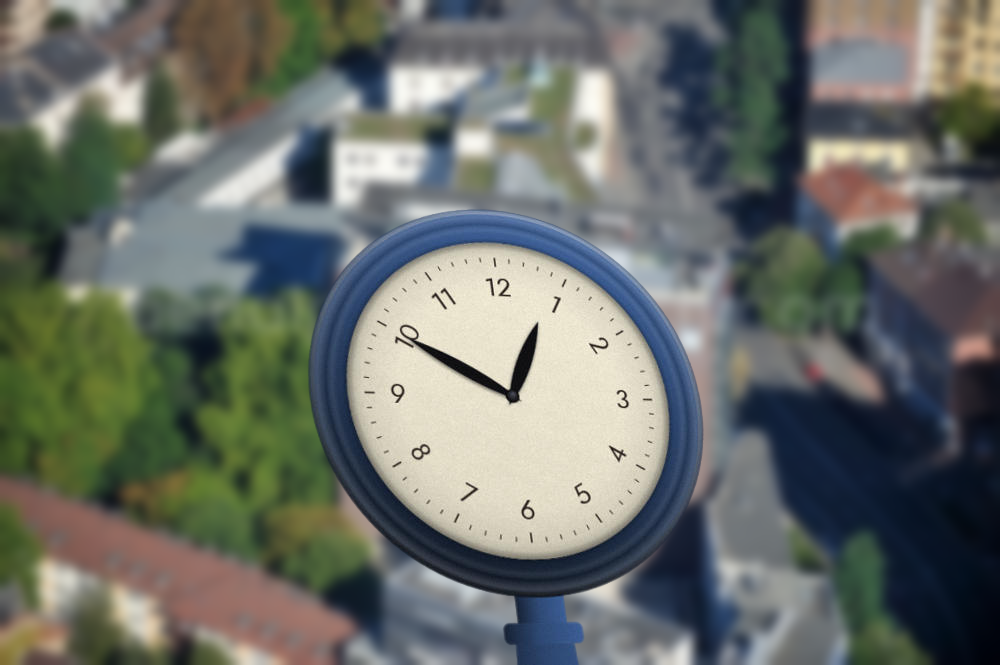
12:50
